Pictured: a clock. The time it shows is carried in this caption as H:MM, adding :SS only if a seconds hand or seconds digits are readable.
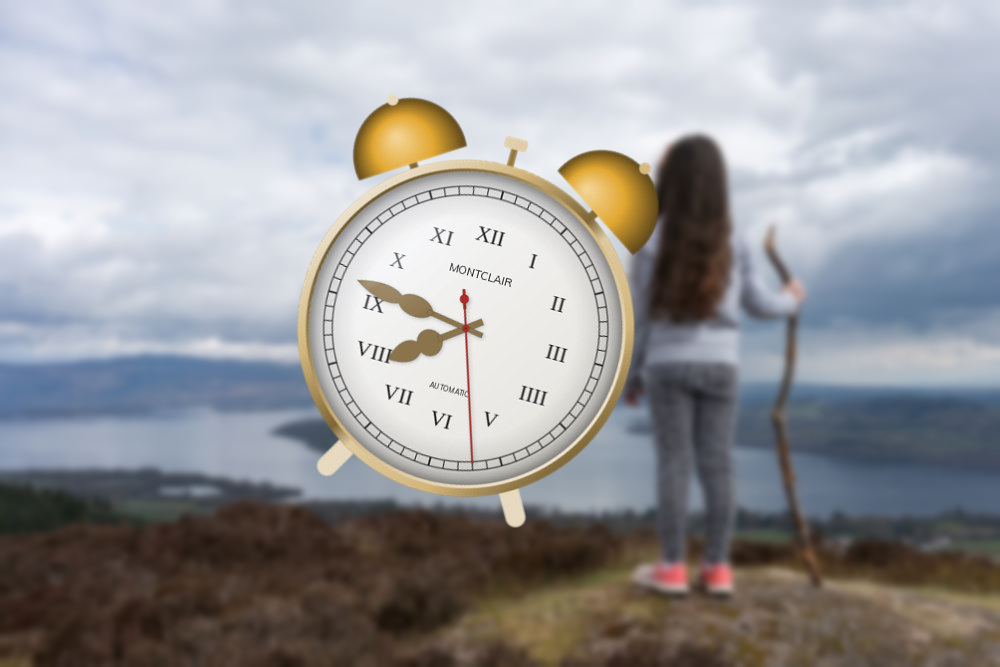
7:46:27
